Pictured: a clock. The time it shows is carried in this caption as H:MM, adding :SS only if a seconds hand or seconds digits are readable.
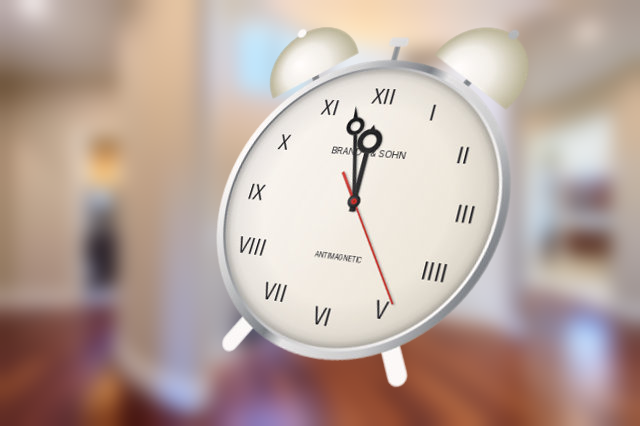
11:57:24
